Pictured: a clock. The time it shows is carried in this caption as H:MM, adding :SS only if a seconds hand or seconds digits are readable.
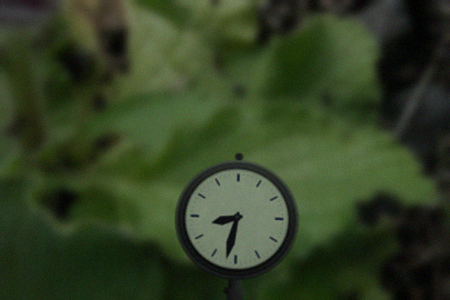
8:32
